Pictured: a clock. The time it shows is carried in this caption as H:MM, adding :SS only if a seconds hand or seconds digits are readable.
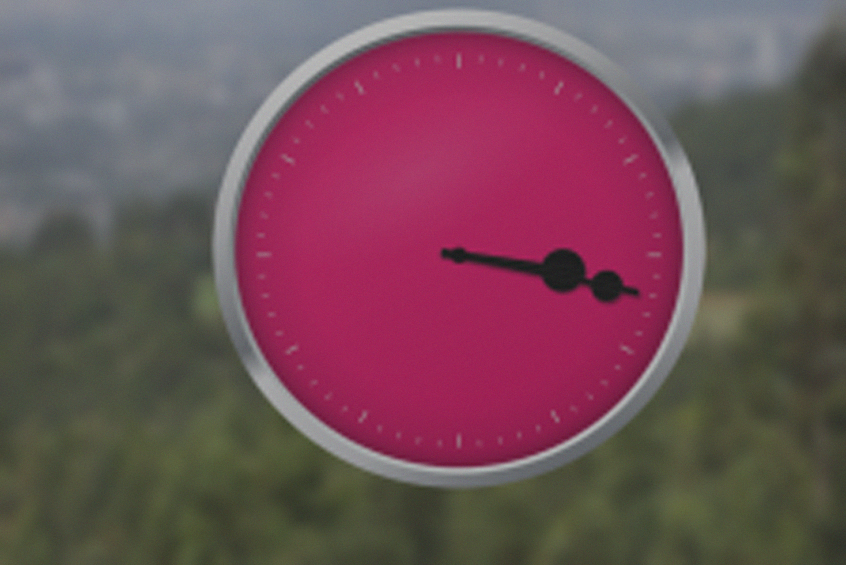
3:17
